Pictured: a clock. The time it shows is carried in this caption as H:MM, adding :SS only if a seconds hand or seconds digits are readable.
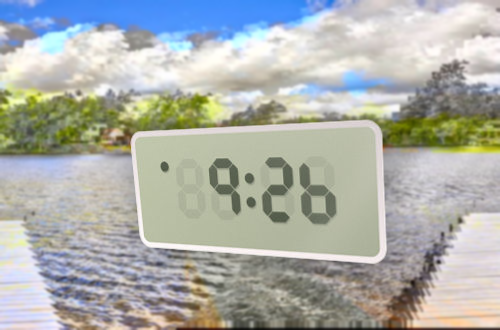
9:26
